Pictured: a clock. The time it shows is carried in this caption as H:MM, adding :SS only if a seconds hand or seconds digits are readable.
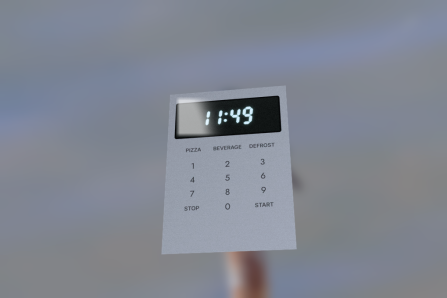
11:49
